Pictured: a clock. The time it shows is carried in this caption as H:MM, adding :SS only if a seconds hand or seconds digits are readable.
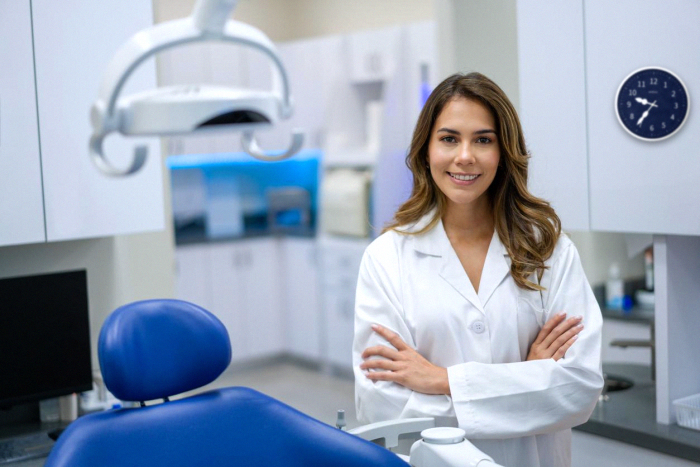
9:36
